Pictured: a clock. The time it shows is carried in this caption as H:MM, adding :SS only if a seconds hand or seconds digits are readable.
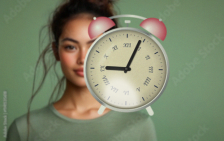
9:04
